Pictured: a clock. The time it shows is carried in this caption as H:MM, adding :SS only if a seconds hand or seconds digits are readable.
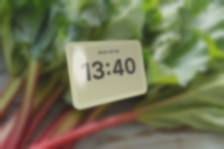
13:40
